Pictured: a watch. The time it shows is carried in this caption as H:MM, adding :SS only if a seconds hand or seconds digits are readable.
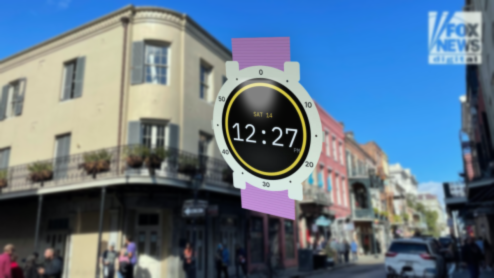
12:27
